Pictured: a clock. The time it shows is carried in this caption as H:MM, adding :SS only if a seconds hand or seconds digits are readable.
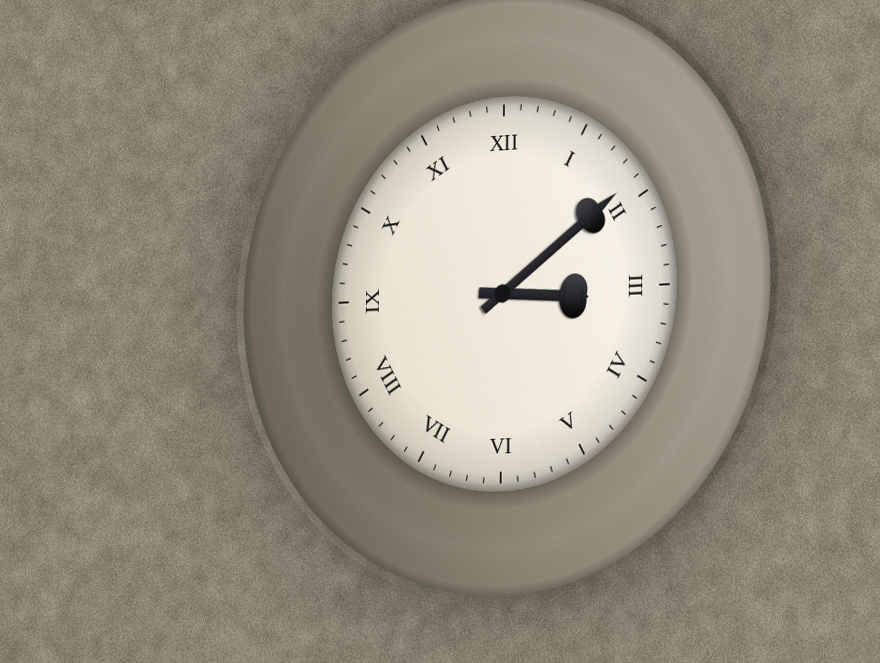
3:09
